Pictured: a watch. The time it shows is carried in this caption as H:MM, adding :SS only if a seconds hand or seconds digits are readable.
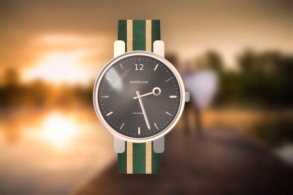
2:27
